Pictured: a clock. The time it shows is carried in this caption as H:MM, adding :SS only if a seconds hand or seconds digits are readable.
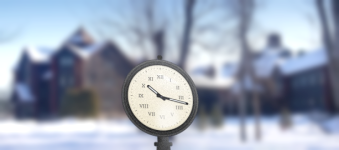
10:17
